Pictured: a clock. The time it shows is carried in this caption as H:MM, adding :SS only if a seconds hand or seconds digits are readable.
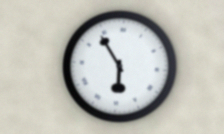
5:54
